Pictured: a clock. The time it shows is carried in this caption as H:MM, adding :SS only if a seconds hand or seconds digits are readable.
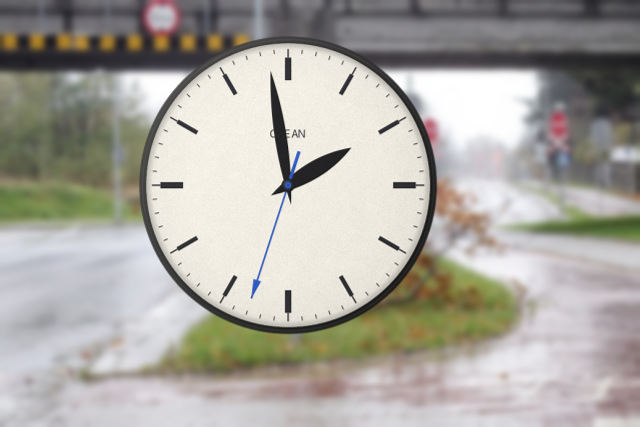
1:58:33
